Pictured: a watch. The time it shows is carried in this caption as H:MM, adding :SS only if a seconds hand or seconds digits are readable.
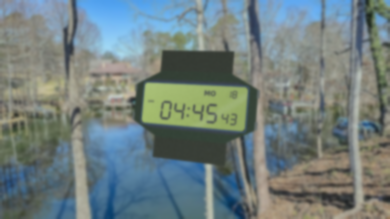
4:45
